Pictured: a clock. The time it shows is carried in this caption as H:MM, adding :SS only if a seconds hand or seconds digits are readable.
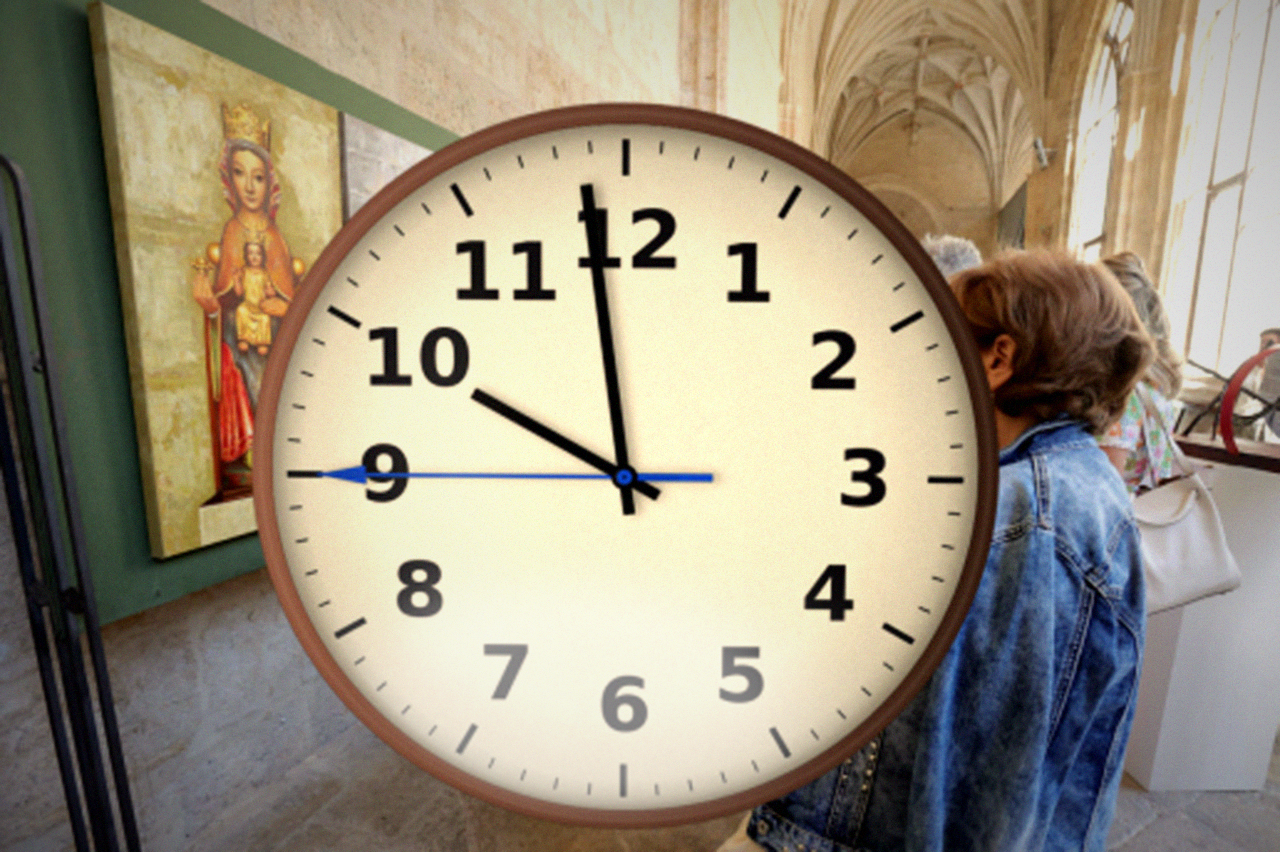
9:58:45
